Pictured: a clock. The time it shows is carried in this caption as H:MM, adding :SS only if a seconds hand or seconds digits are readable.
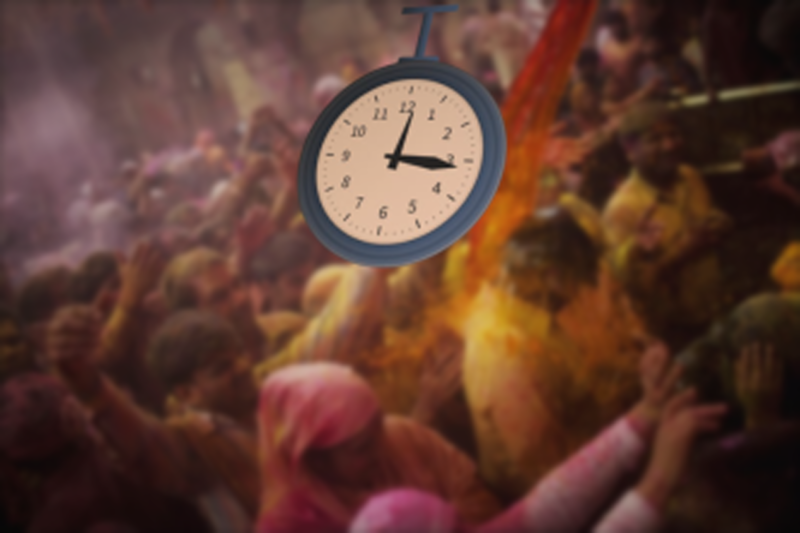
12:16
